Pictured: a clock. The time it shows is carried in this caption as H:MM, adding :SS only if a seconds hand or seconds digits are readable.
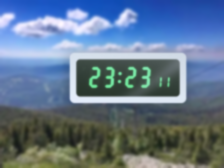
23:23:11
